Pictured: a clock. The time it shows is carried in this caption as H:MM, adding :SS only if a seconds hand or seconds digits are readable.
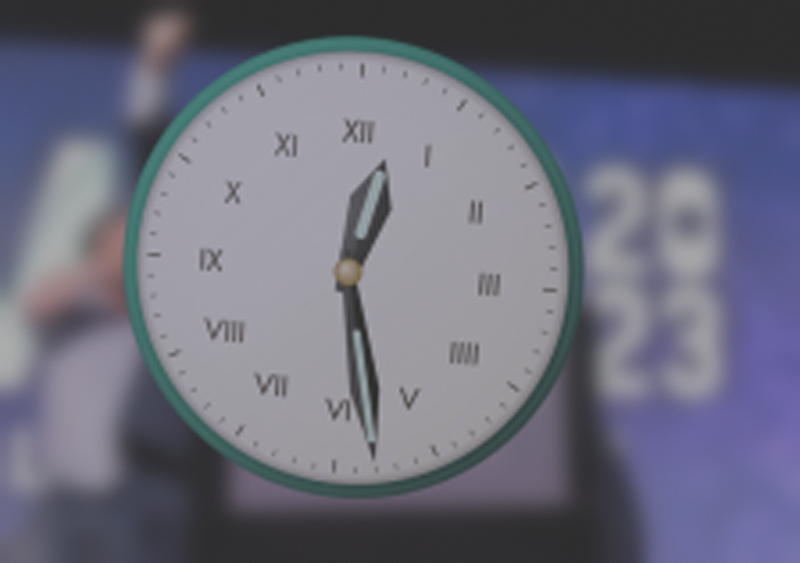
12:28
